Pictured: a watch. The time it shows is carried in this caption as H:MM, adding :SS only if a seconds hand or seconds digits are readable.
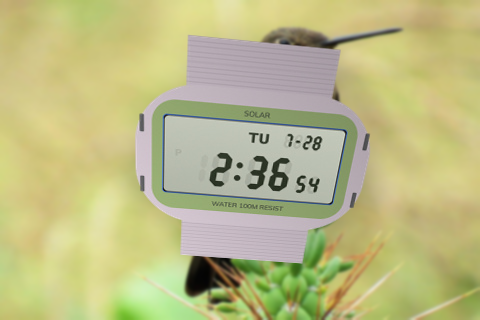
2:36:54
